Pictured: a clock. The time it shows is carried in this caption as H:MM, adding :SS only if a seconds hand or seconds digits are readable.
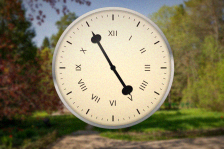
4:55
